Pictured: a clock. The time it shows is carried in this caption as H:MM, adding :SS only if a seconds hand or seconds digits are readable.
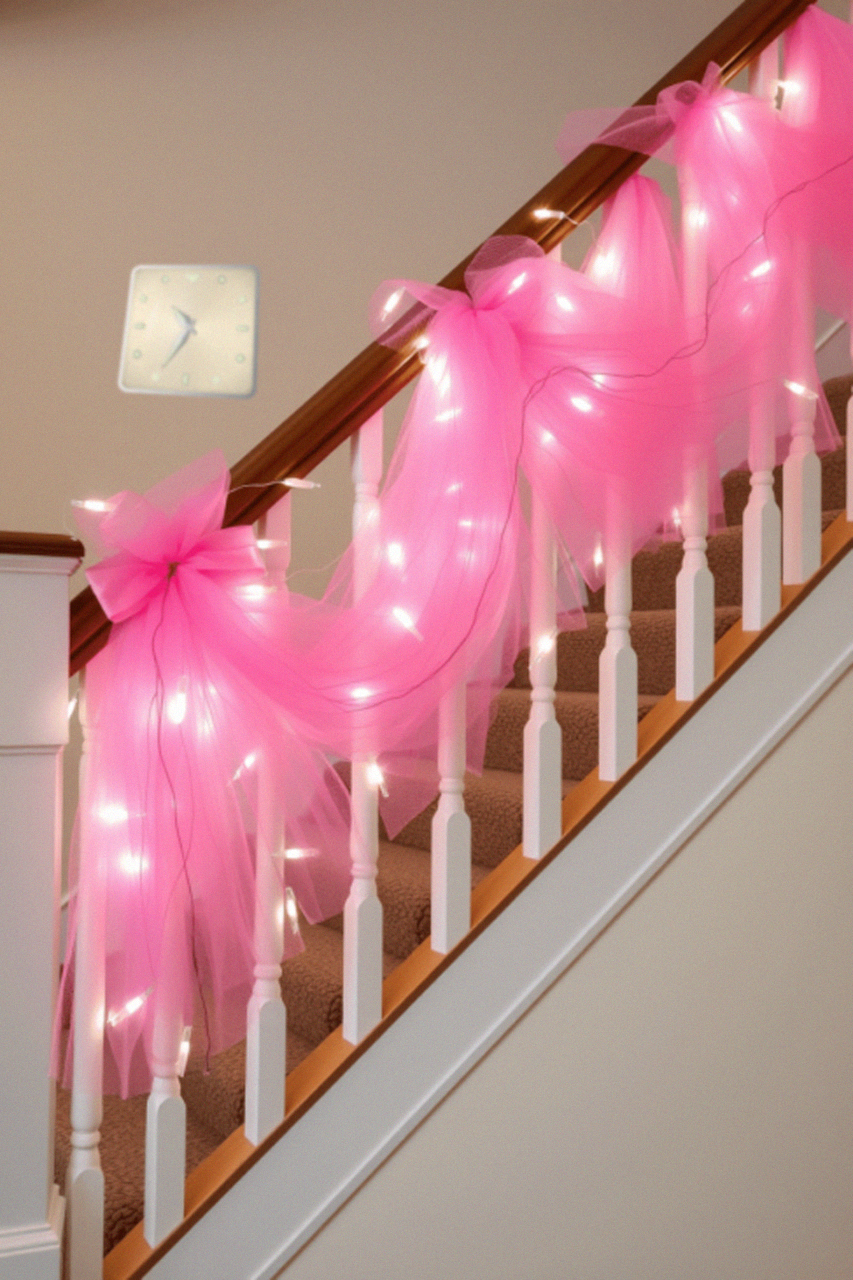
10:35
